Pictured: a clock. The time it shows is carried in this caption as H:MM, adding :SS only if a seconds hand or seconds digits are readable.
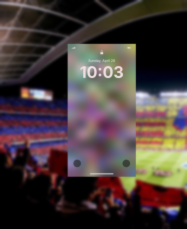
10:03
